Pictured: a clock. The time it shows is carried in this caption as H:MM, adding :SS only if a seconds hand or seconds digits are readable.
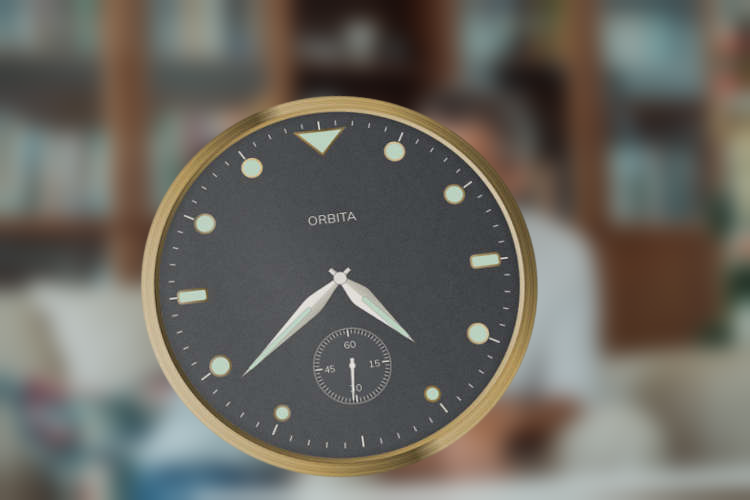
4:38:31
